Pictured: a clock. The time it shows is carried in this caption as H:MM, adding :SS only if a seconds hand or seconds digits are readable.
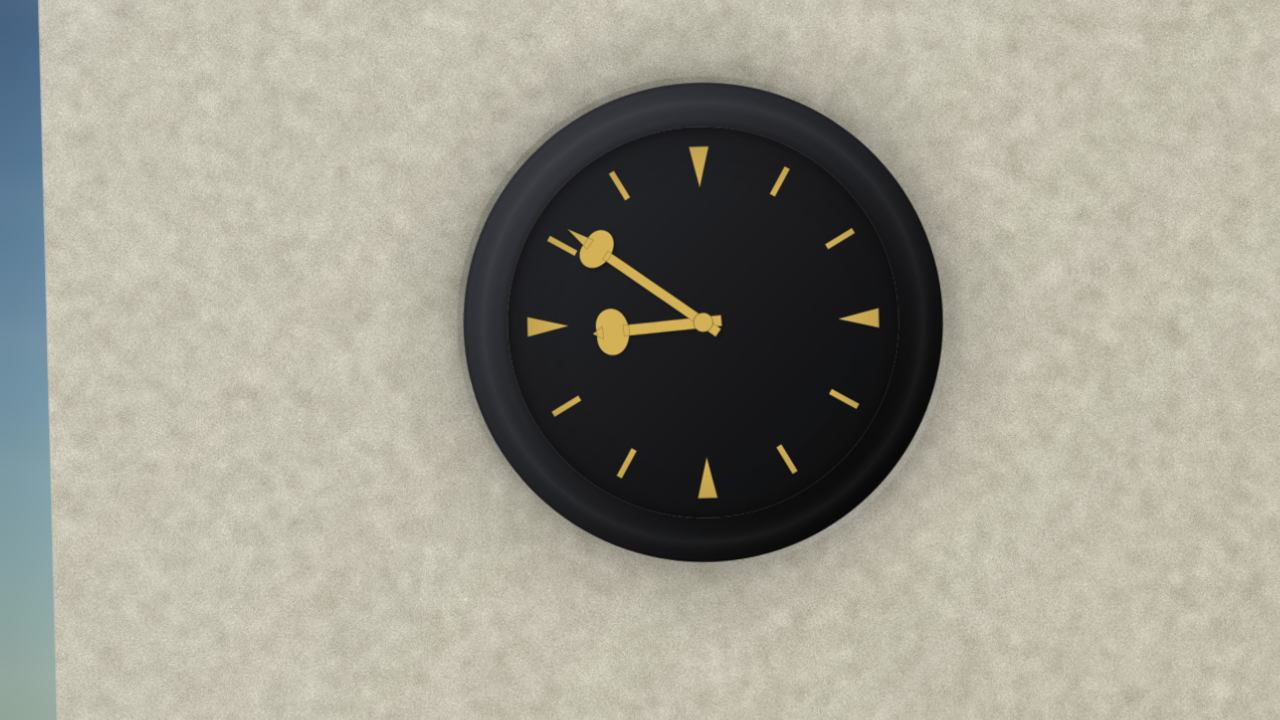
8:51
